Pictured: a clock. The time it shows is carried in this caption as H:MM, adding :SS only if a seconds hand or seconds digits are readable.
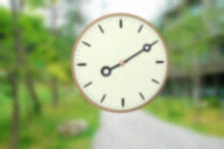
8:10
